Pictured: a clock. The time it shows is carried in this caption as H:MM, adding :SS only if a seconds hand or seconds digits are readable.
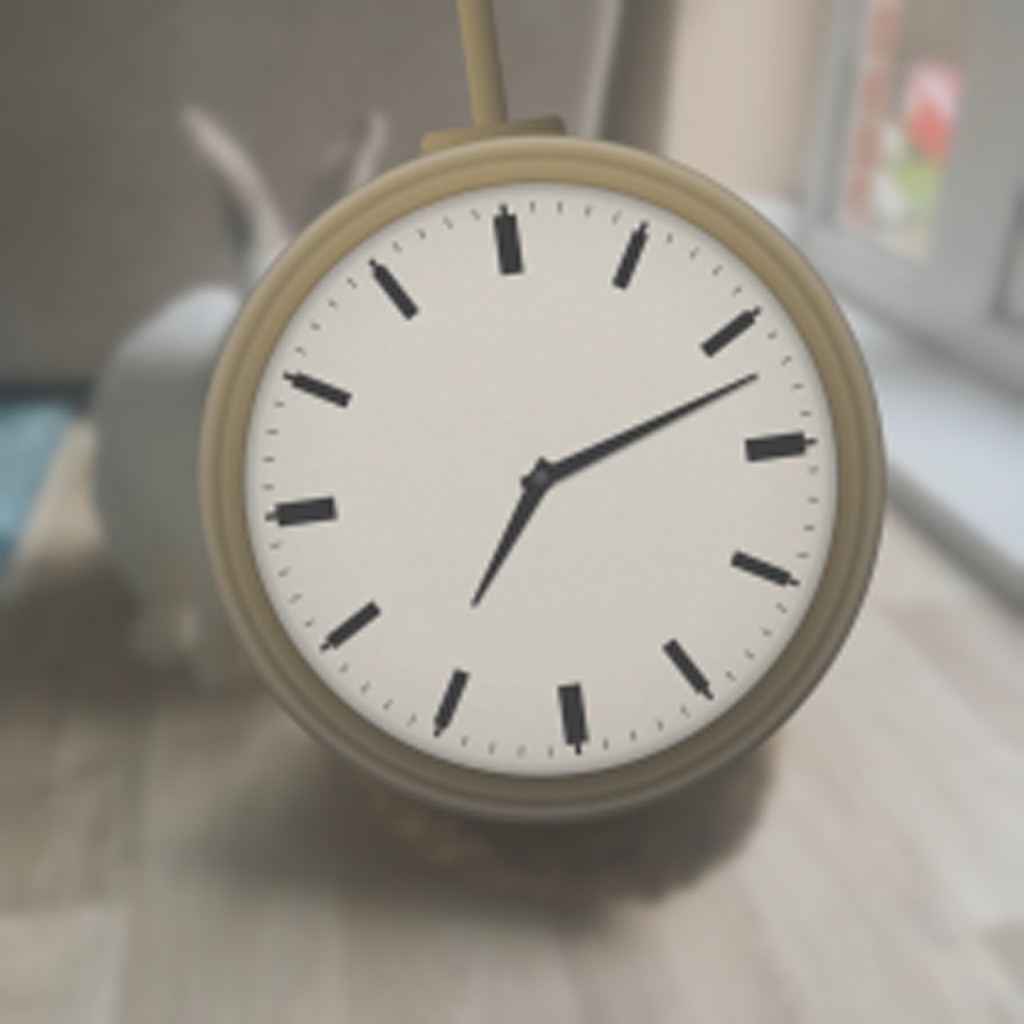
7:12
